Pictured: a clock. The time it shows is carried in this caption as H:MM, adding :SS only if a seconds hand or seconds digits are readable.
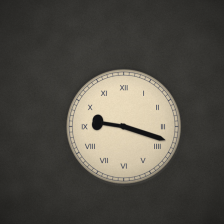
9:18
